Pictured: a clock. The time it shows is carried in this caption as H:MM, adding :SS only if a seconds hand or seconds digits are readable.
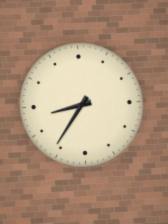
8:36
